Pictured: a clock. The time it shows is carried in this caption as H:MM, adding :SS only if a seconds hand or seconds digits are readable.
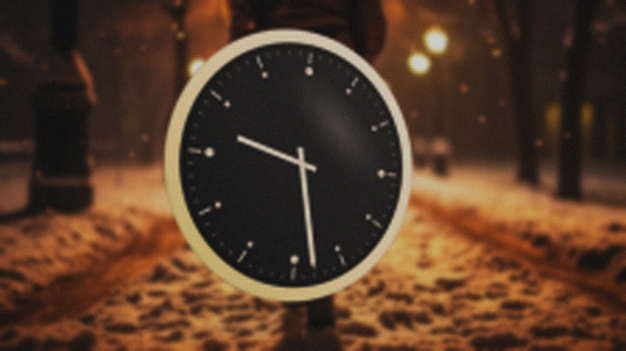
9:28
